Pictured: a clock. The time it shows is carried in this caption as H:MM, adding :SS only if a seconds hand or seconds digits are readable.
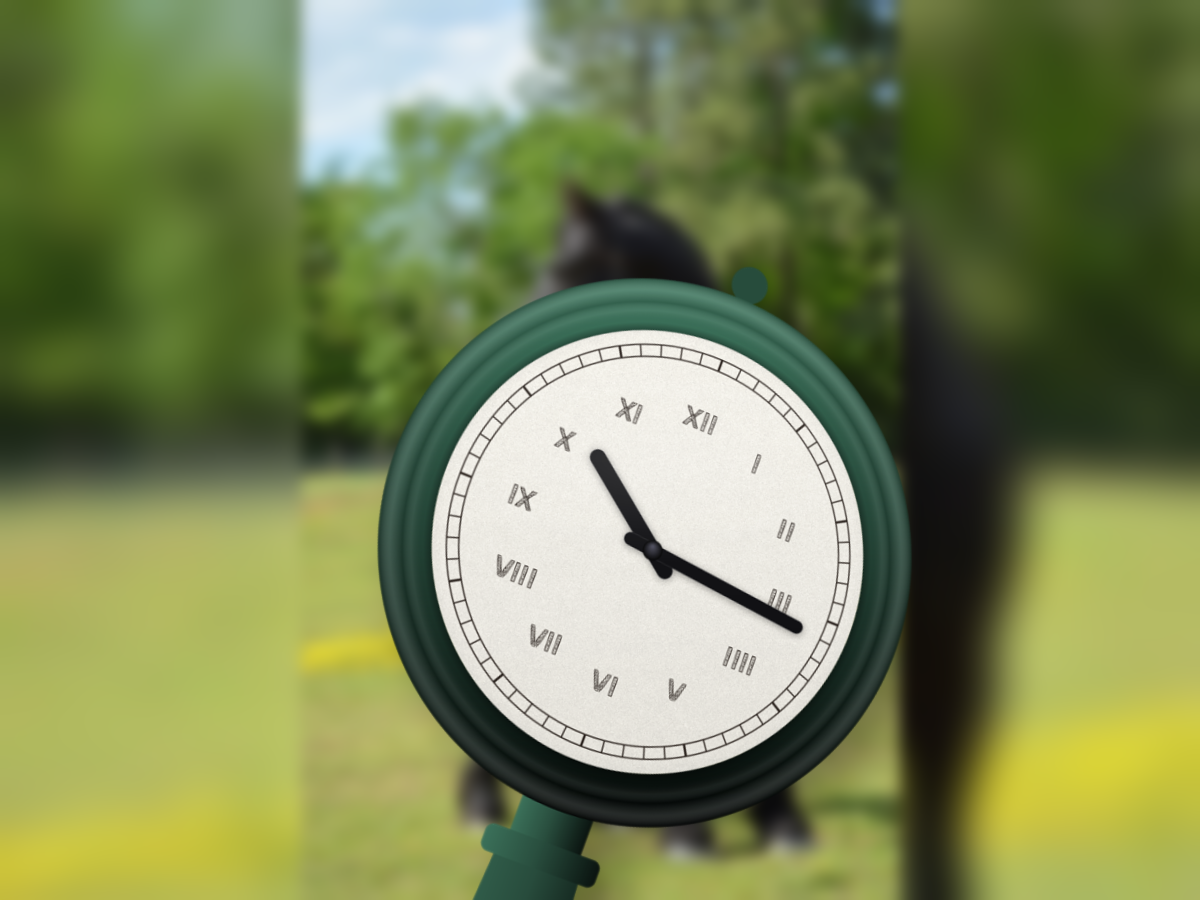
10:16
